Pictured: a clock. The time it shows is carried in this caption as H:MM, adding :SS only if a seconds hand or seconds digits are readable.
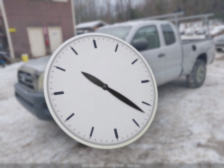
10:22
